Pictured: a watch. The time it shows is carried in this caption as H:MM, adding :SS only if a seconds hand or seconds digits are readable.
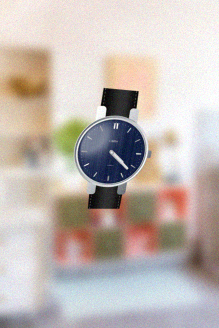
4:22
